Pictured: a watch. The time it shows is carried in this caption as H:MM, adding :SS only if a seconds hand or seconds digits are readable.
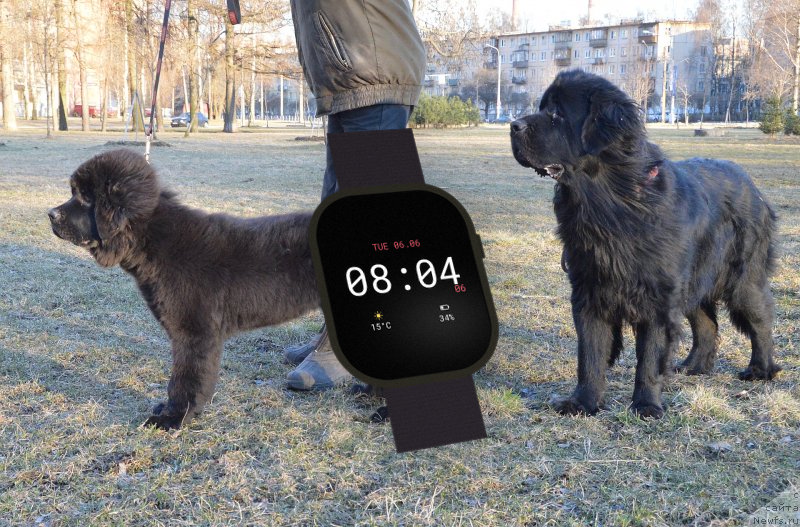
8:04:06
